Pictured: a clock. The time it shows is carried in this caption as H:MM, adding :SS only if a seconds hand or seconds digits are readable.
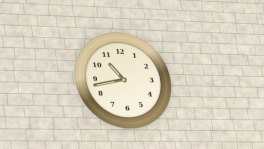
10:43
